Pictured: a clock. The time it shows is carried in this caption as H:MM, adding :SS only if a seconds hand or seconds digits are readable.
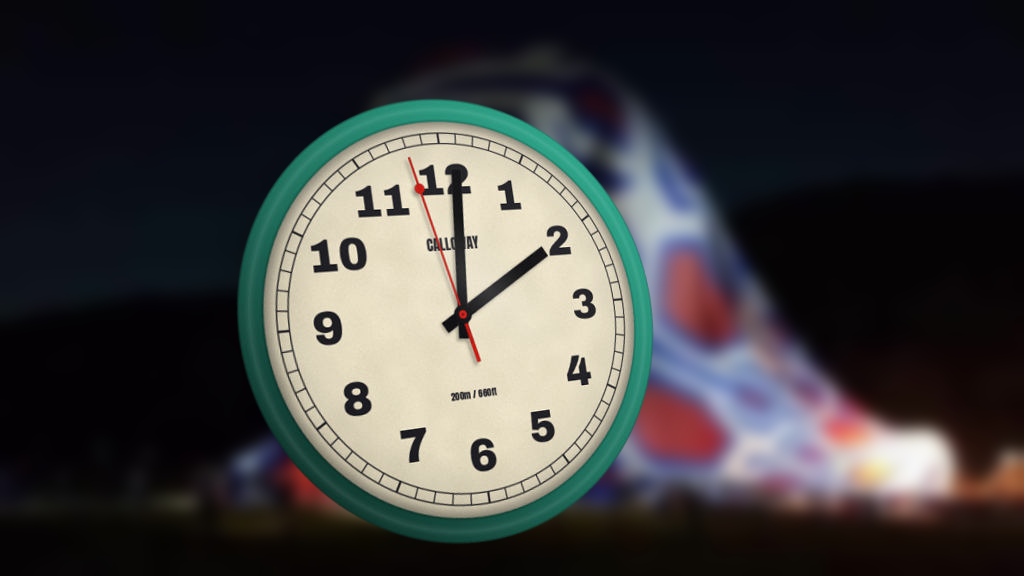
2:00:58
